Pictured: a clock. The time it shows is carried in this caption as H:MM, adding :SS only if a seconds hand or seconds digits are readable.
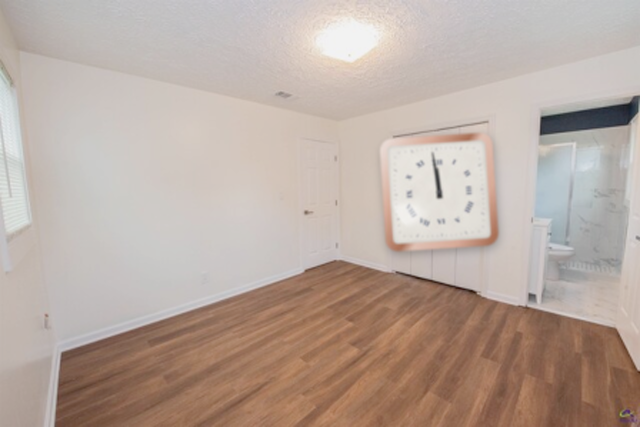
11:59
